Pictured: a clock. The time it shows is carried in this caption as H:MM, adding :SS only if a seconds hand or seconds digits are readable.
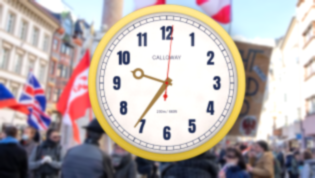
9:36:01
